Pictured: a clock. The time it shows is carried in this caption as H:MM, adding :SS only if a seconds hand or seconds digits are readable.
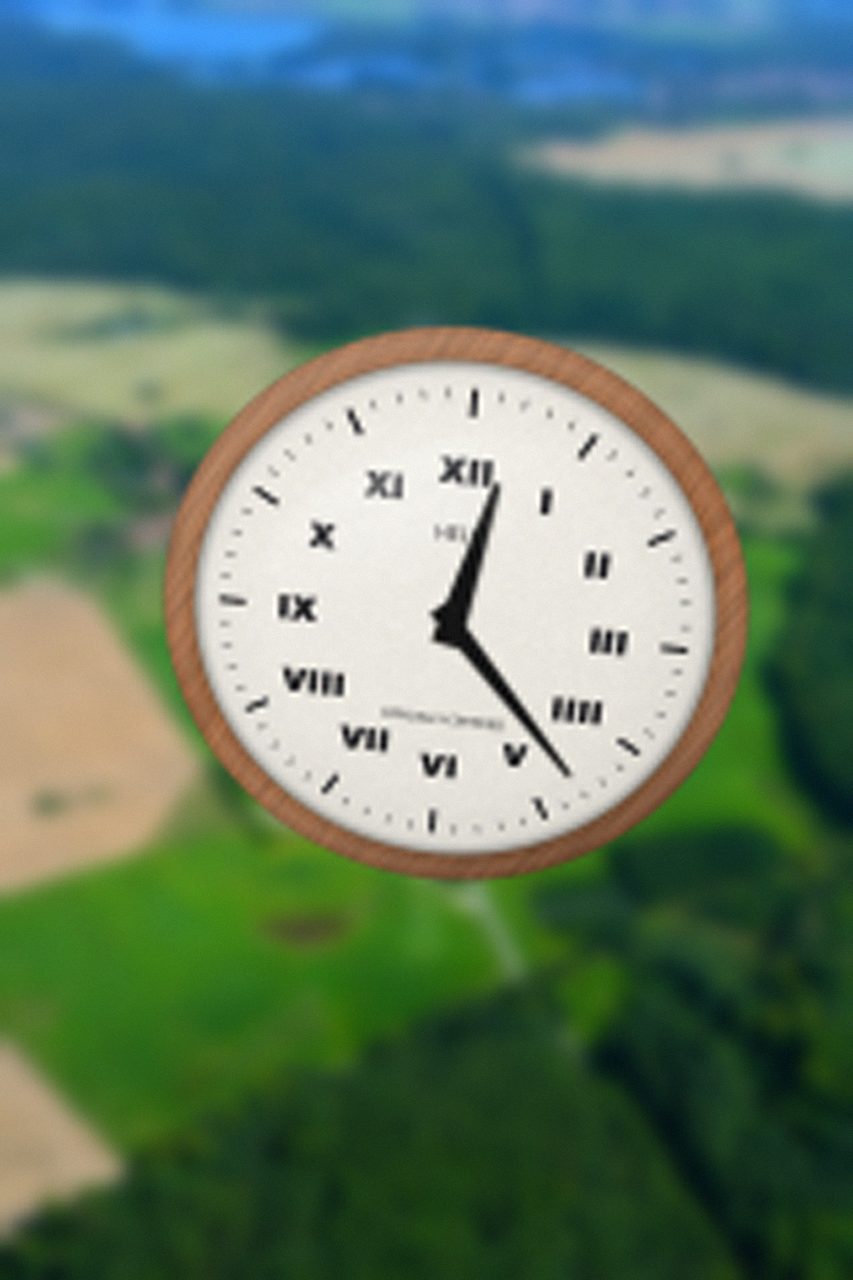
12:23
